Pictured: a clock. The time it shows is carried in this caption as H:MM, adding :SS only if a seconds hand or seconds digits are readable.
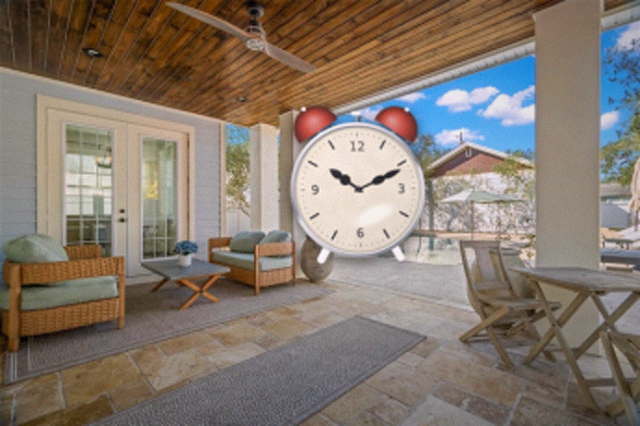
10:11
